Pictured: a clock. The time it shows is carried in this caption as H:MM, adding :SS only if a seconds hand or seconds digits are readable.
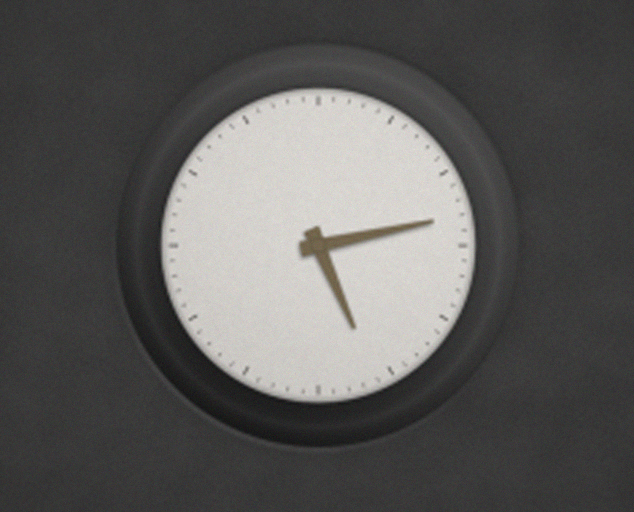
5:13
